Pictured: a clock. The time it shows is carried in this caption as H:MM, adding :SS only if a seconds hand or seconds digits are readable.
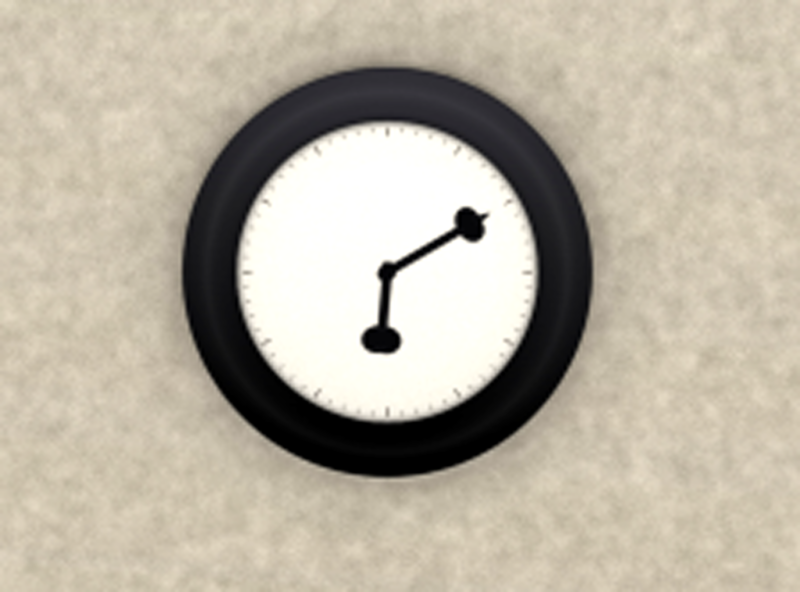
6:10
